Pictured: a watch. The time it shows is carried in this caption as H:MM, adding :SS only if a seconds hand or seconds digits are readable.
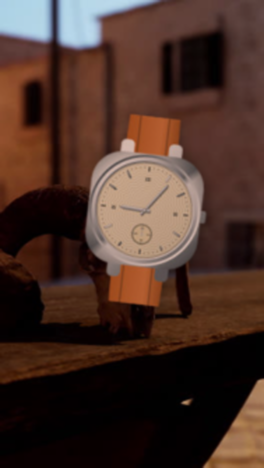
9:06
